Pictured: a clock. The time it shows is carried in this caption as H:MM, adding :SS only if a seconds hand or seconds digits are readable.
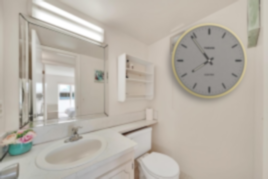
7:54
